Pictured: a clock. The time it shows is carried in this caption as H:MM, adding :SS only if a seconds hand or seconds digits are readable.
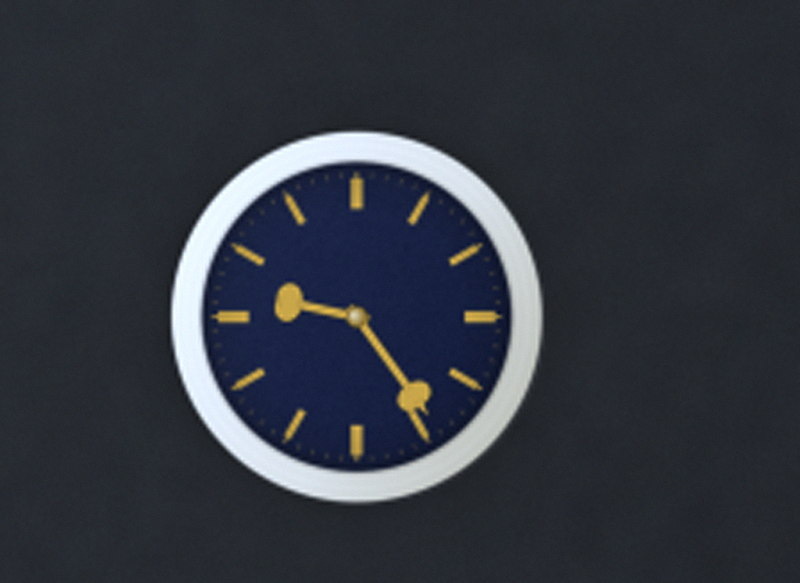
9:24
